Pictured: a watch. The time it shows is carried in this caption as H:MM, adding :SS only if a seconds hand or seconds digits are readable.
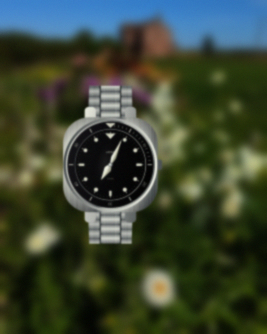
7:04
